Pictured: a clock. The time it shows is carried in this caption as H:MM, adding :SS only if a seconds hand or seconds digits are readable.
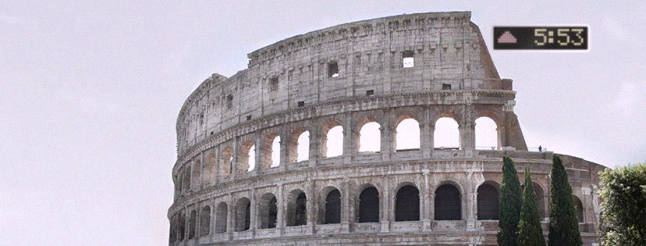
5:53
